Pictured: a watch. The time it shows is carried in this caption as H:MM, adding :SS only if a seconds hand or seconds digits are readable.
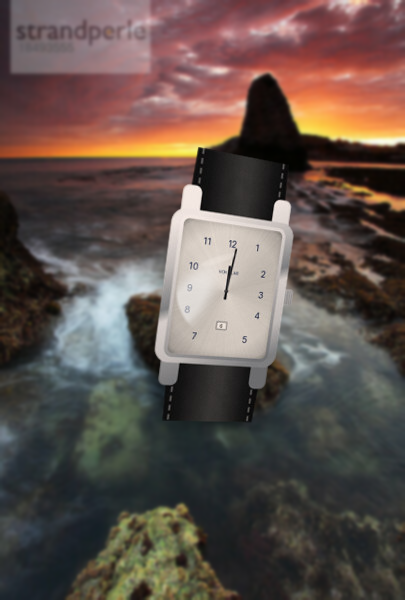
12:01
